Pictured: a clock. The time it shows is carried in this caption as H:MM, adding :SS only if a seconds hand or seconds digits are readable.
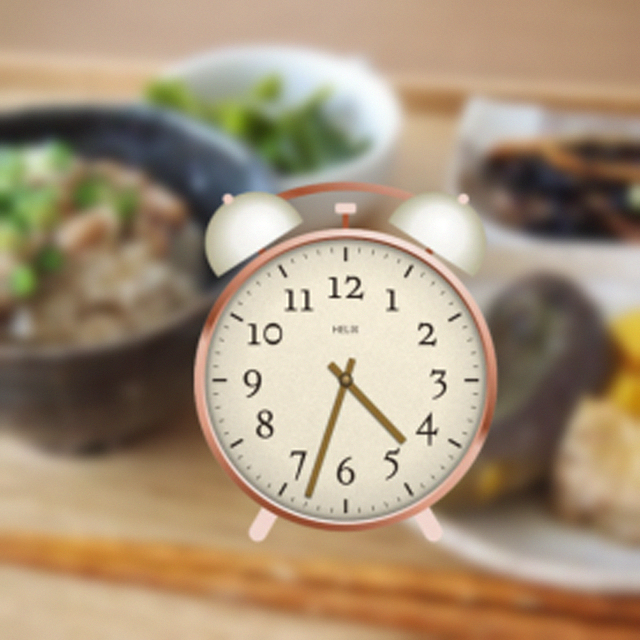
4:33
